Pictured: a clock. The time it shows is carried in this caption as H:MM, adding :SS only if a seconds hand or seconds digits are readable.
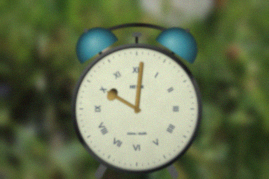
10:01
